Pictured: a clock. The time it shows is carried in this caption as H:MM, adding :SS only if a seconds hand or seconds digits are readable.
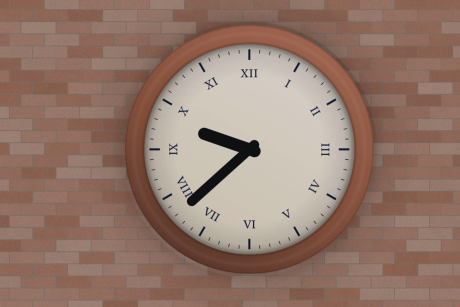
9:38
